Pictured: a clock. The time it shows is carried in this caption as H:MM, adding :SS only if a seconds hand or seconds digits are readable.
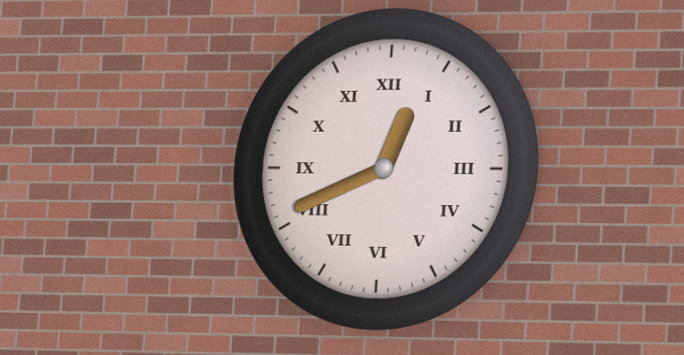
12:41
